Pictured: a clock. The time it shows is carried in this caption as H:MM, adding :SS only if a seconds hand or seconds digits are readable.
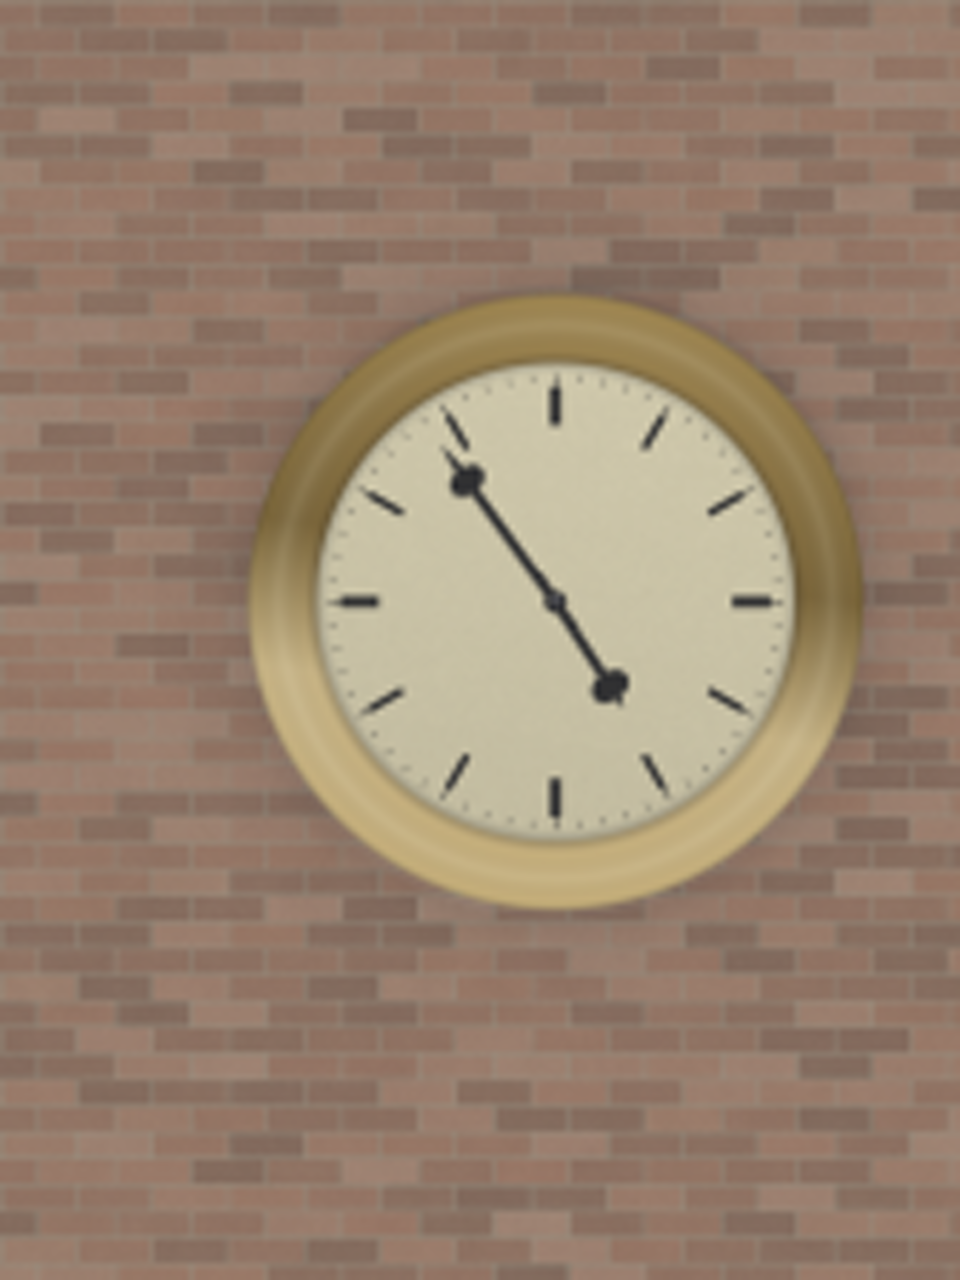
4:54
